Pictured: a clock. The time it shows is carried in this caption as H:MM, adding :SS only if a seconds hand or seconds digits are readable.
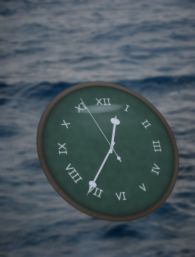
12:35:56
